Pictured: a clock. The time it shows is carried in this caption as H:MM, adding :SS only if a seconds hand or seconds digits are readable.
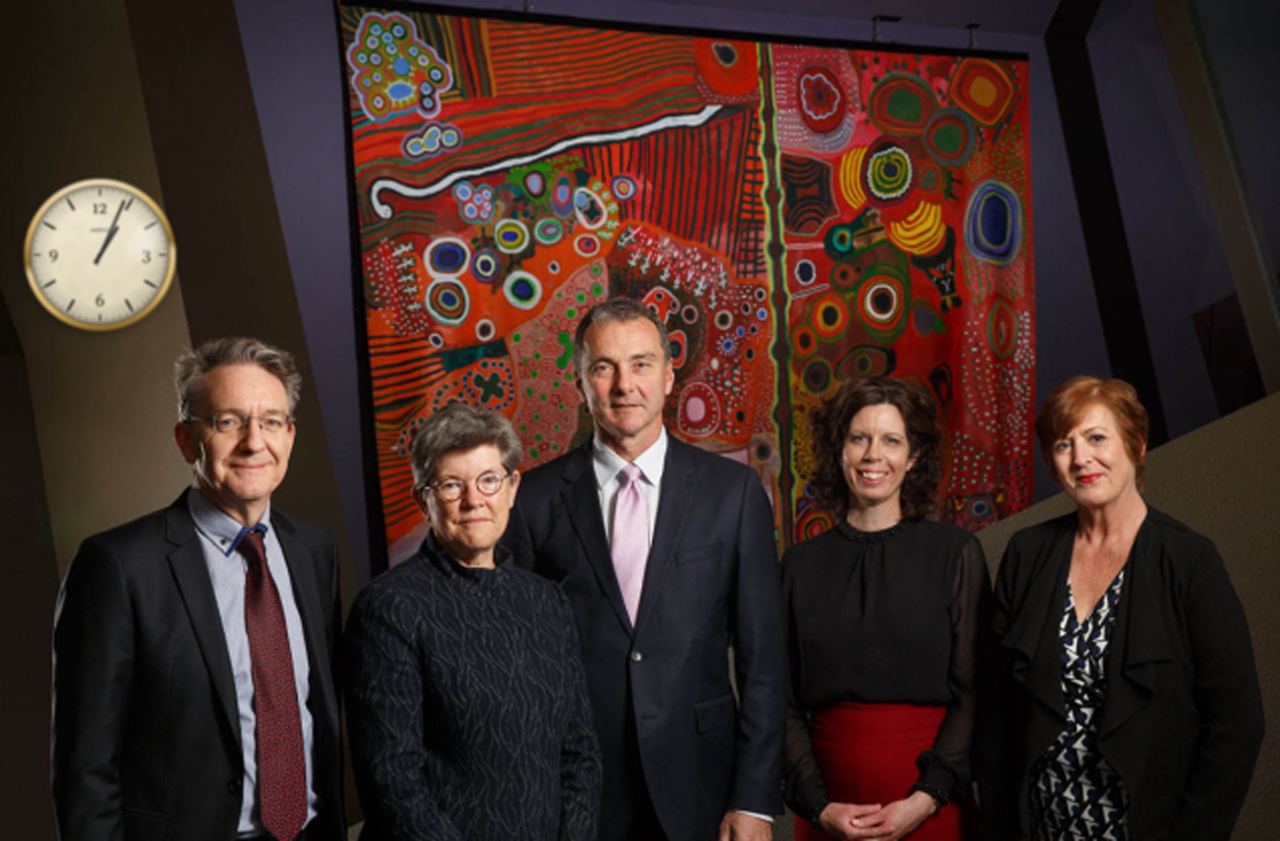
1:04
